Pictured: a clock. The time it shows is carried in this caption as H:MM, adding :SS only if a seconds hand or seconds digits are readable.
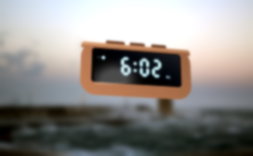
6:02
